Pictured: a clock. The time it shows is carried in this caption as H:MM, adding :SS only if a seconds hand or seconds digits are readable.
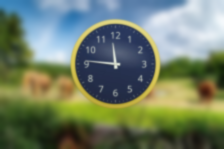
11:46
